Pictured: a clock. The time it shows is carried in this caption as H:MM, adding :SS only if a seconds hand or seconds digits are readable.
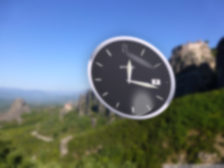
12:17
